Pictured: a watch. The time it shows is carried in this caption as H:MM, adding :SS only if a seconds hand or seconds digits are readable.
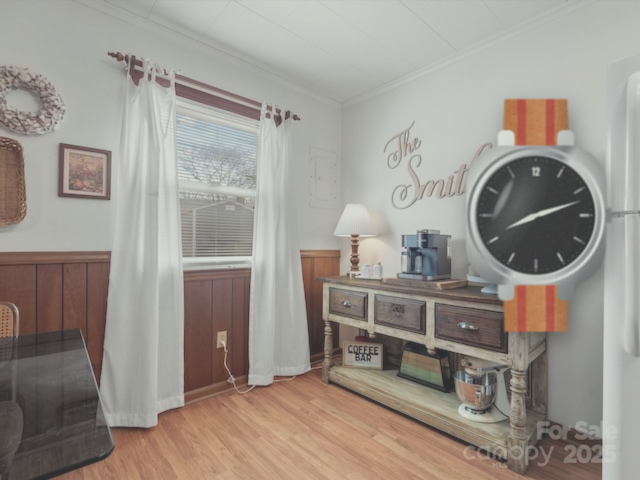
8:12
